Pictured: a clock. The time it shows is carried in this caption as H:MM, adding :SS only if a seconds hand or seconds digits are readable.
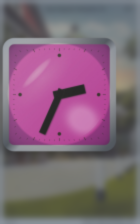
2:34
